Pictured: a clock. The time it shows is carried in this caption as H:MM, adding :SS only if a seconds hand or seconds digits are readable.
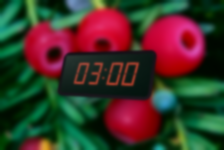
3:00
